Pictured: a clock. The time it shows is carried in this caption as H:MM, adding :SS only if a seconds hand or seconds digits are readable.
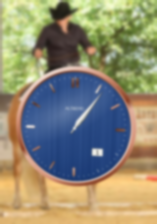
1:06
